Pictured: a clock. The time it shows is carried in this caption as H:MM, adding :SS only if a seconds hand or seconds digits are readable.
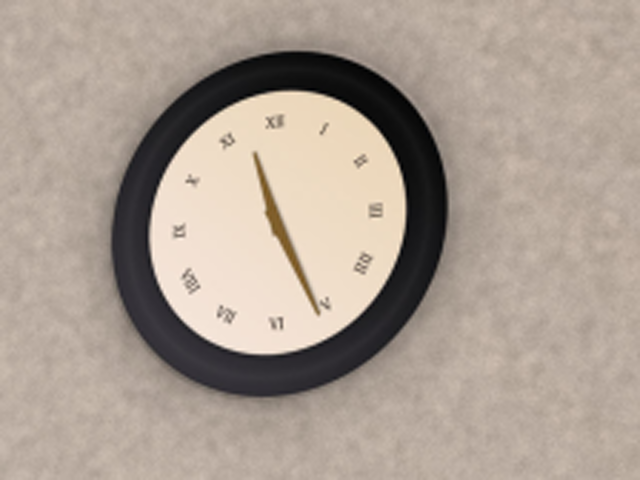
11:26
